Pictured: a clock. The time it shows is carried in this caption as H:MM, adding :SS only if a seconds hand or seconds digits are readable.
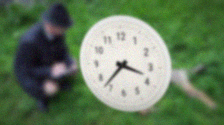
3:37
